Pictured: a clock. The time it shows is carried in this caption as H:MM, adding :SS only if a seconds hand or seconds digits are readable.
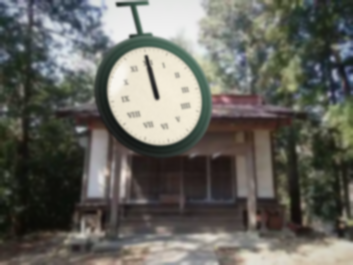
12:00
